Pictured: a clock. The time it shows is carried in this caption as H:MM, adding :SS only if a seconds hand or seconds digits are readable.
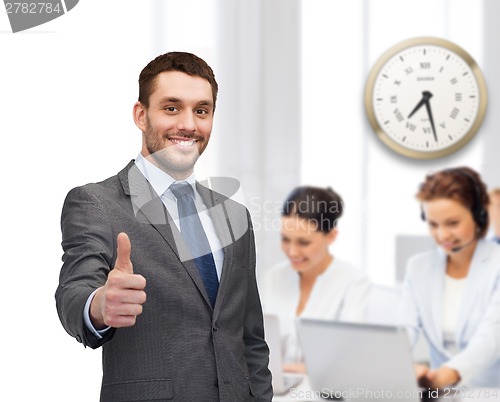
7:28
